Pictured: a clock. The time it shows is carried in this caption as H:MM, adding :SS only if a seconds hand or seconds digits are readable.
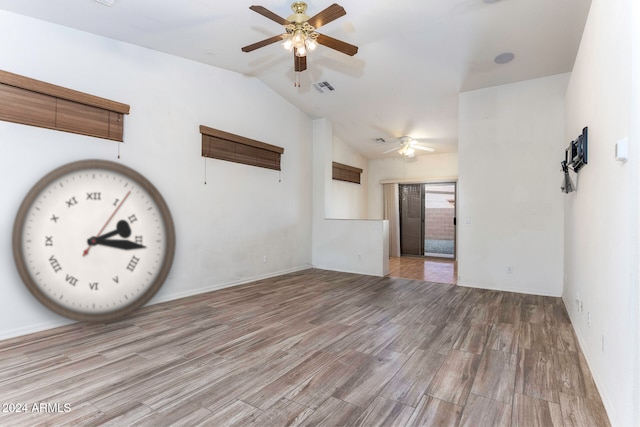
2:16:06
